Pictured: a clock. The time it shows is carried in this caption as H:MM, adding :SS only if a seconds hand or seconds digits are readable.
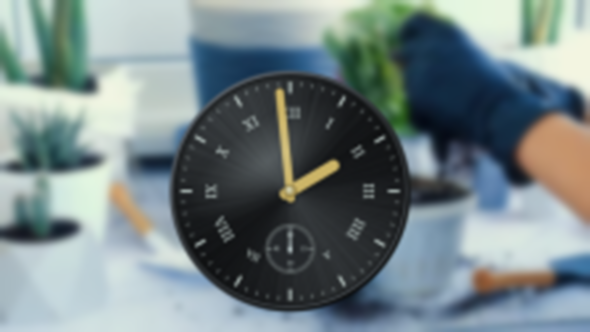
1:59
